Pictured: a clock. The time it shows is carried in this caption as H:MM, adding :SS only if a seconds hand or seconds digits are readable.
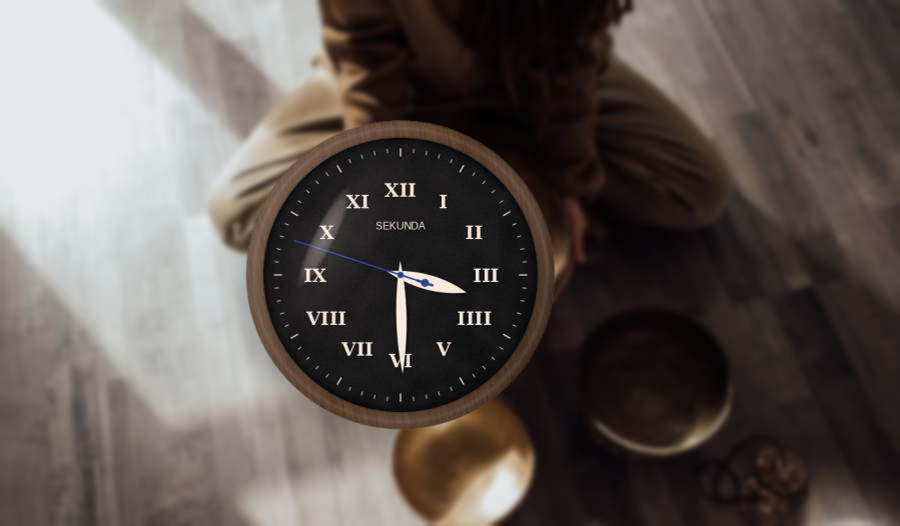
3:29:48
